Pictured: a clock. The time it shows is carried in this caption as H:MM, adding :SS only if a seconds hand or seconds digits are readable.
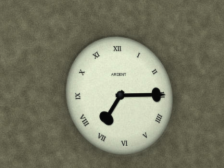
7:15
